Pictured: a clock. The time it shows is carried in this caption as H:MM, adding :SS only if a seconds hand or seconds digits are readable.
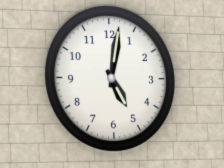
5:02
